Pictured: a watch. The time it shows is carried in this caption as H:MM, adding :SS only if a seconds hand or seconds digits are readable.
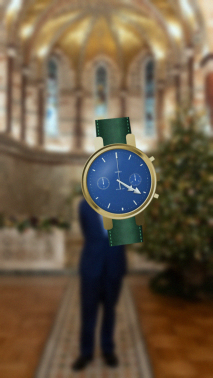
4:21
